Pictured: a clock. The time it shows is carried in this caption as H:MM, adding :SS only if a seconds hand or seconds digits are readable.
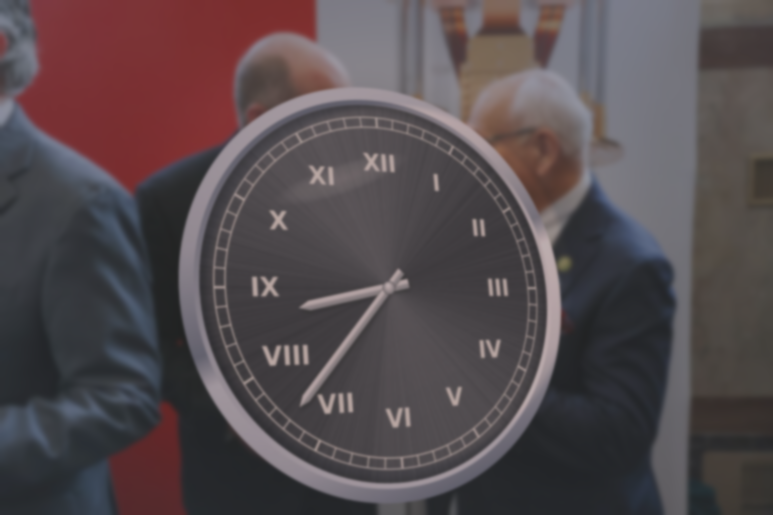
8:37
